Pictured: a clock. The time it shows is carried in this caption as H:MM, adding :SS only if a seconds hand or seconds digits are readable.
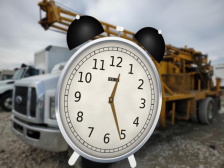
12:26
